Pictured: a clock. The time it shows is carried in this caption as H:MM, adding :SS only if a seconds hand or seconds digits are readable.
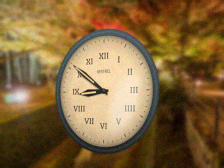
8:51
